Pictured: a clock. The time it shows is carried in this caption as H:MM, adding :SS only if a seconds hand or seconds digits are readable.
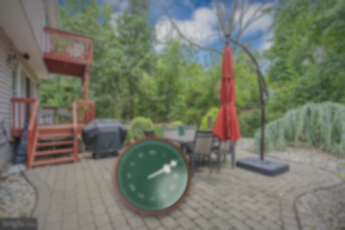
2:10
